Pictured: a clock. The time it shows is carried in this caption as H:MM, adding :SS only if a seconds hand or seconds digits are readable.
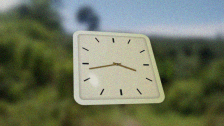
3:43
